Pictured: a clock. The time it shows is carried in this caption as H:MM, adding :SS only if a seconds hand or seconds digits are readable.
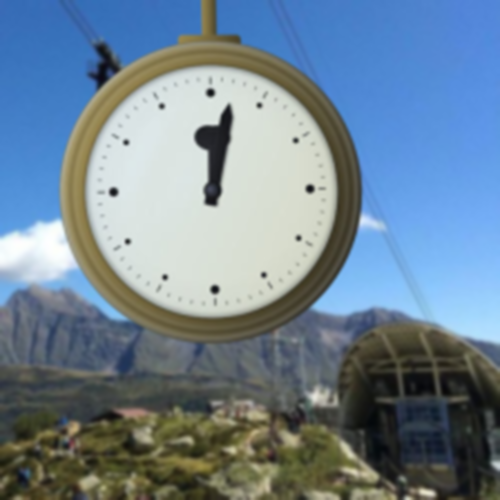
12:02
